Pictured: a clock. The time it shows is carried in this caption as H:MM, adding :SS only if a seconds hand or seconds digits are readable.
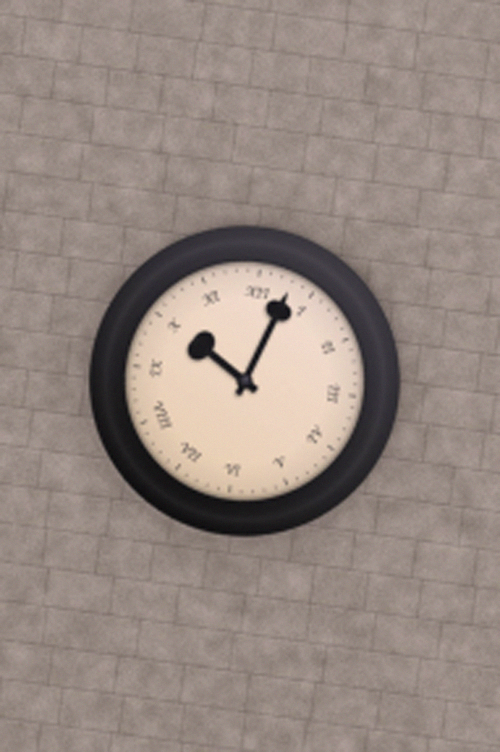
10:03
